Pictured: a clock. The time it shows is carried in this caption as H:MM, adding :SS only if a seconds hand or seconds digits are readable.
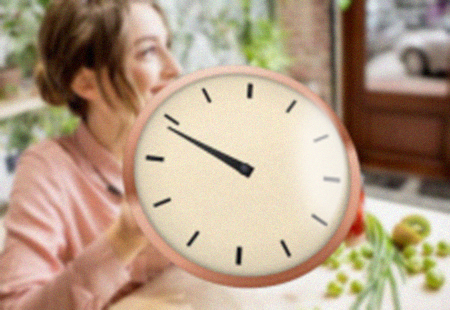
9:49
